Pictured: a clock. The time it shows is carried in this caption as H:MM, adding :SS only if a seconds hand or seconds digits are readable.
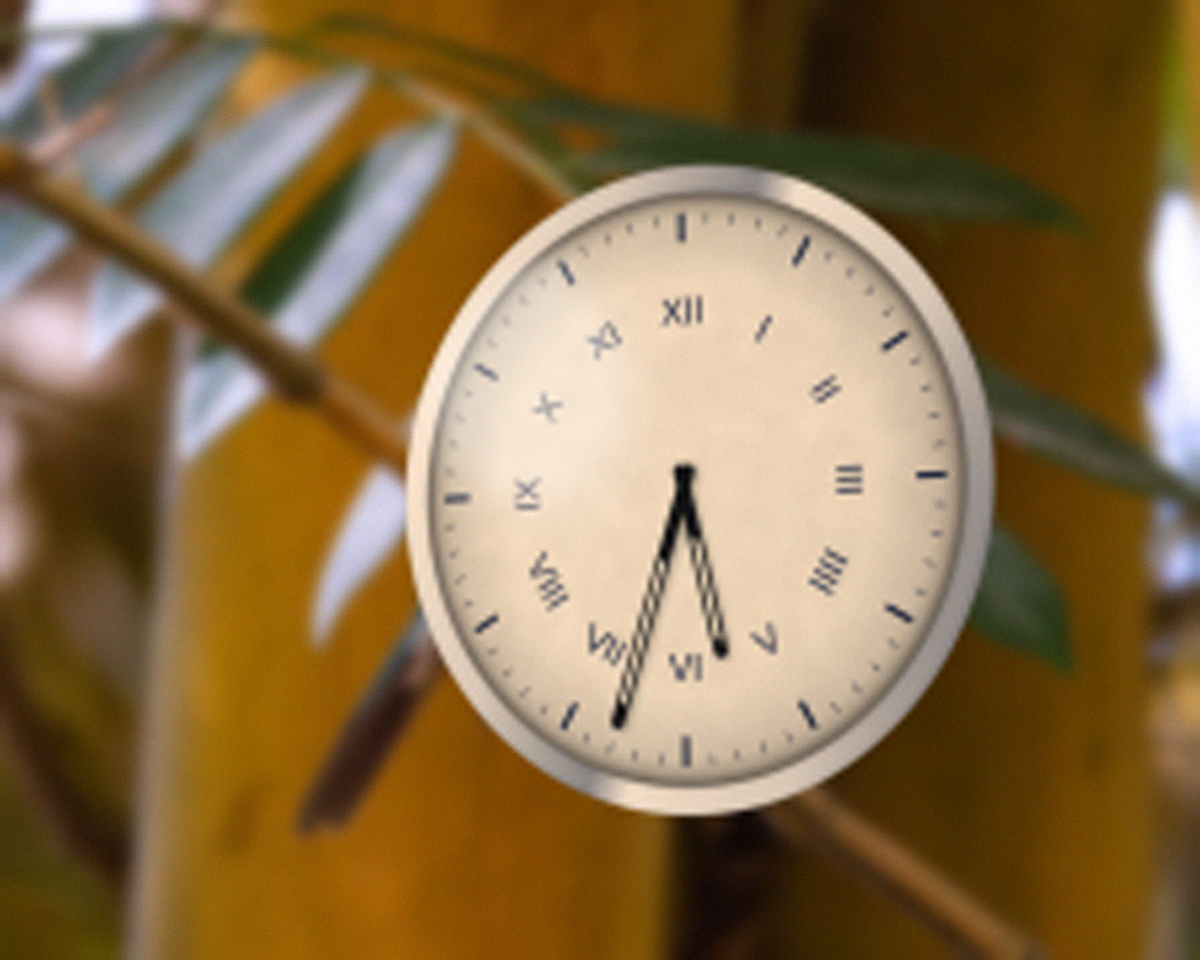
5:33
